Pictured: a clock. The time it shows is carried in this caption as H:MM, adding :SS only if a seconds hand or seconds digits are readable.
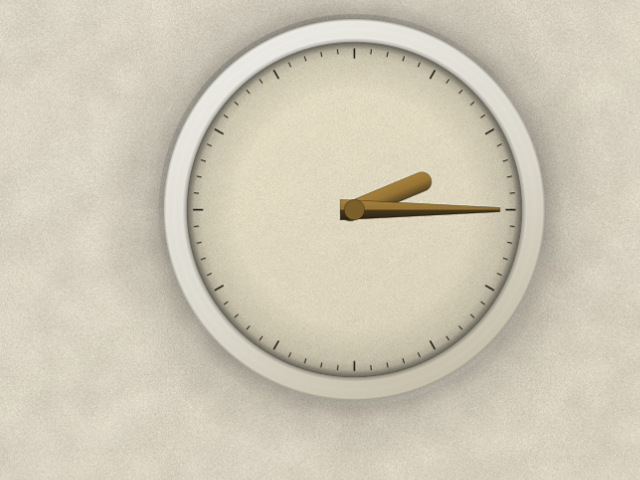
2:15
